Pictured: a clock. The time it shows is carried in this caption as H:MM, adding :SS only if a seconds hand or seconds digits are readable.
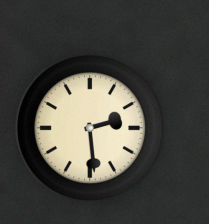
2:29
